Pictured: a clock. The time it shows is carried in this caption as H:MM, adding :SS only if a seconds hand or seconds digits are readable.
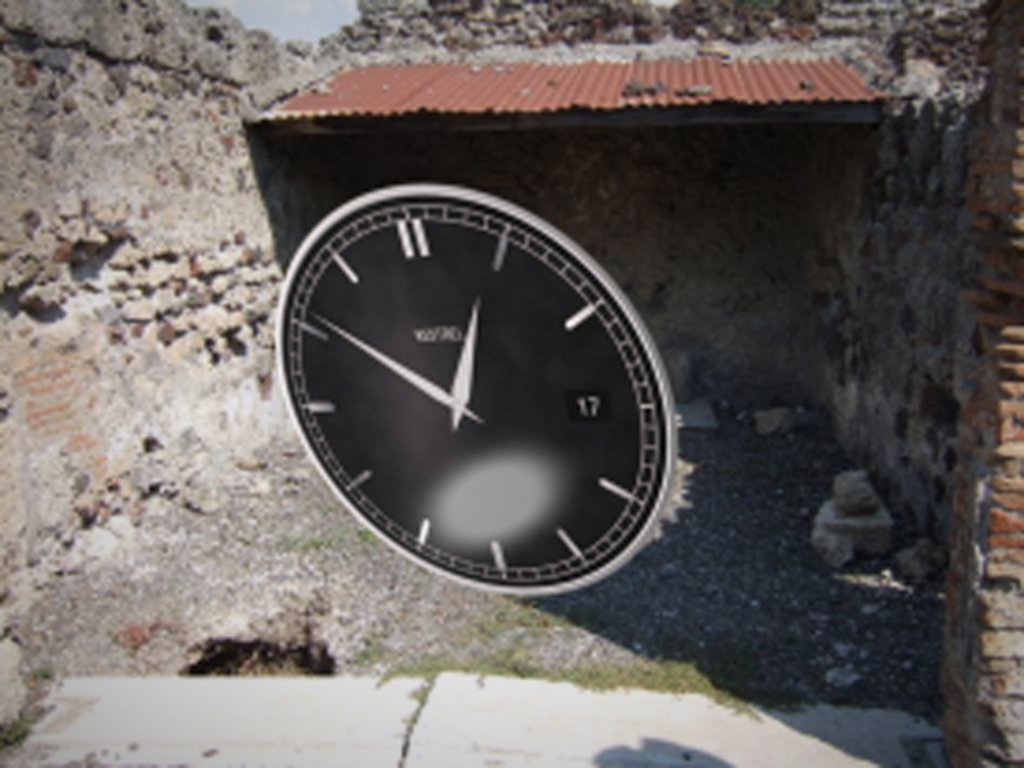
12:51
